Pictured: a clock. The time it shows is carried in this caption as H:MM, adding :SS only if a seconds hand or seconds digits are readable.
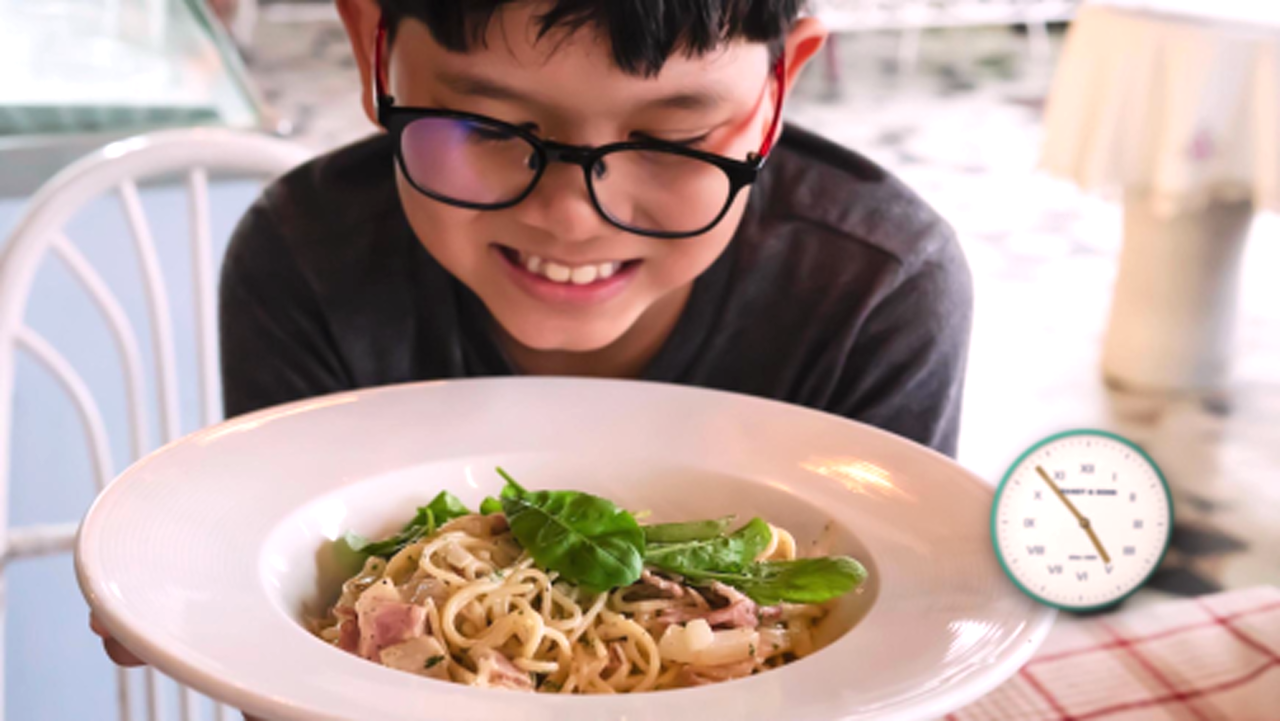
4:53
